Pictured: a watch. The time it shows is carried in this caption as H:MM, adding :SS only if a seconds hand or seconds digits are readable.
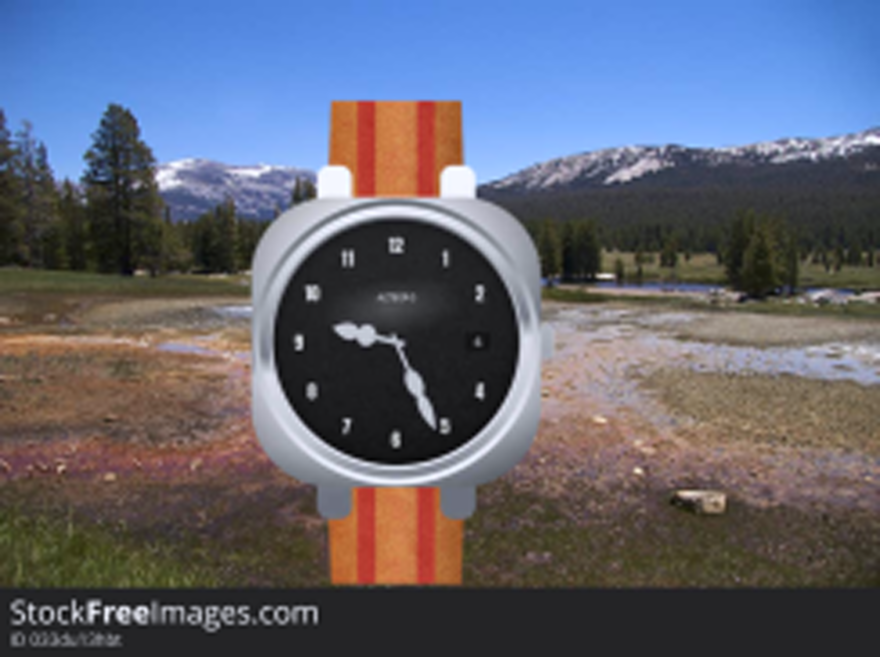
9:26
